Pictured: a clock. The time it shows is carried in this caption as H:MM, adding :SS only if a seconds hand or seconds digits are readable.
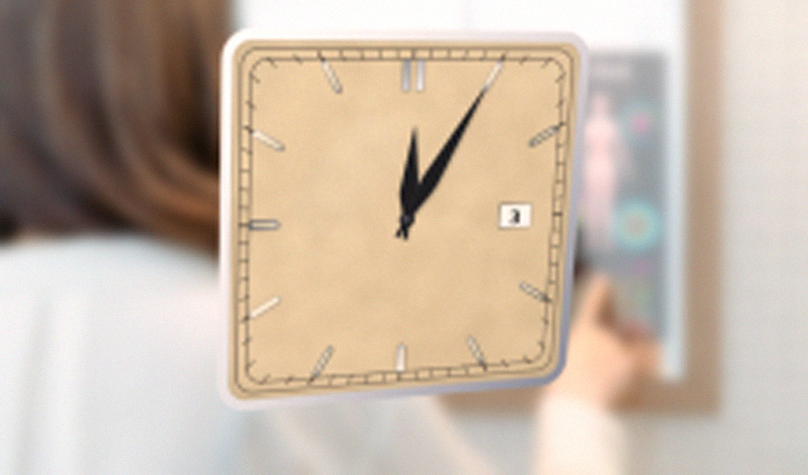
12:05
